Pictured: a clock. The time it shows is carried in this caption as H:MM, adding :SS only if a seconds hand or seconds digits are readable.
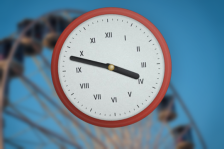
3:48
